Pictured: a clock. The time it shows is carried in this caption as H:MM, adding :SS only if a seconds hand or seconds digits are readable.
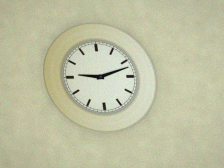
9:12
